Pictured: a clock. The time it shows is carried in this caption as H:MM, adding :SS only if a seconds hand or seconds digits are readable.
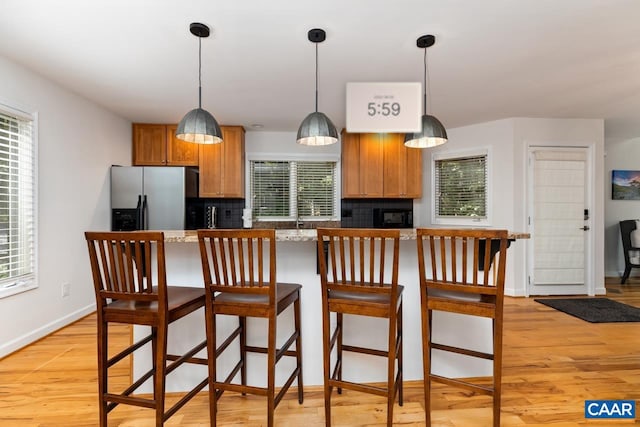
5:59
